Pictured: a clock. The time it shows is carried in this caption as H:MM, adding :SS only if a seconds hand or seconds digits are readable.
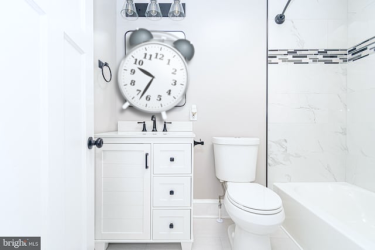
9:33
